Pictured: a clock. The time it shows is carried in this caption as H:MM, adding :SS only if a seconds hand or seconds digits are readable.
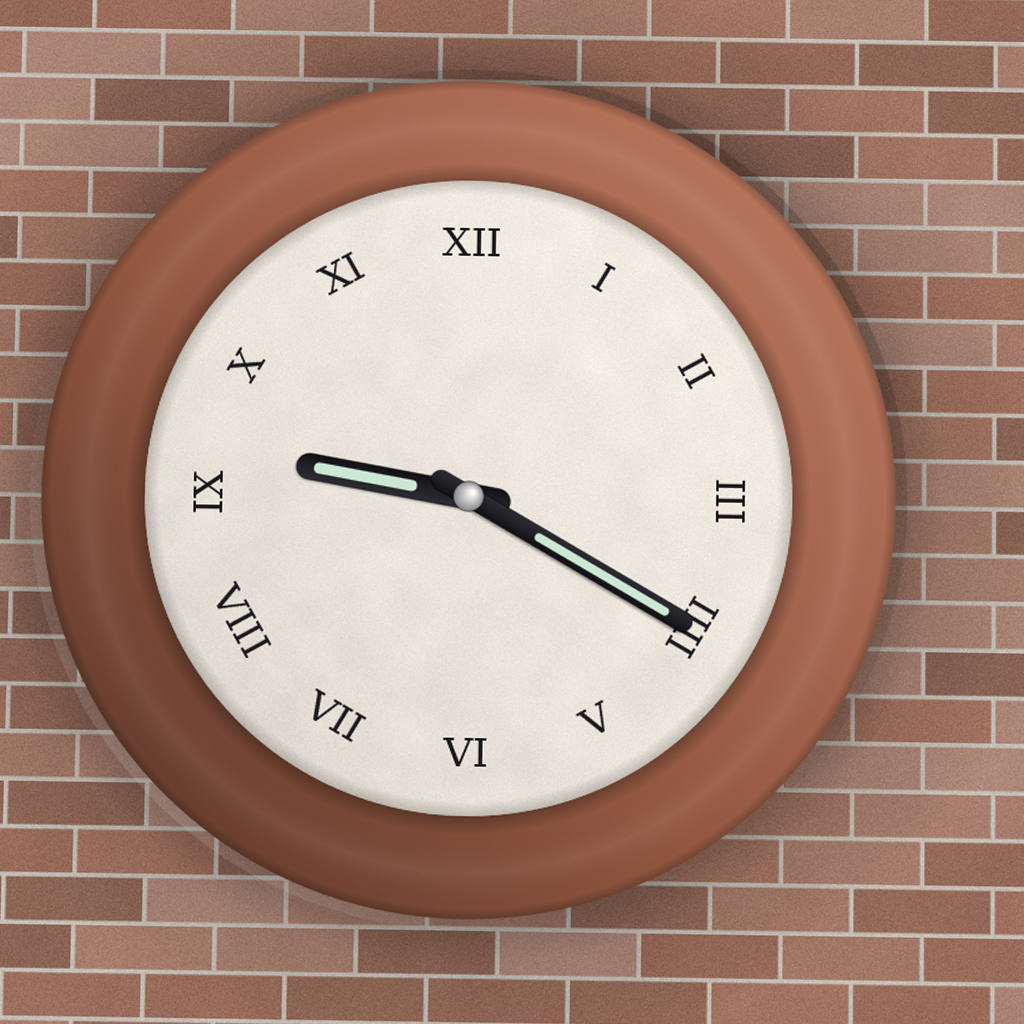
9:20
